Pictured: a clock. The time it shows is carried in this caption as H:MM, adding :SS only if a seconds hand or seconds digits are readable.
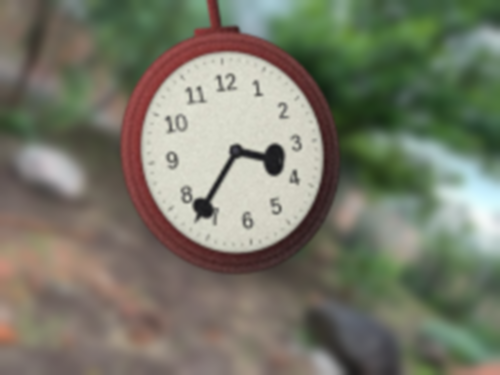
3:37
